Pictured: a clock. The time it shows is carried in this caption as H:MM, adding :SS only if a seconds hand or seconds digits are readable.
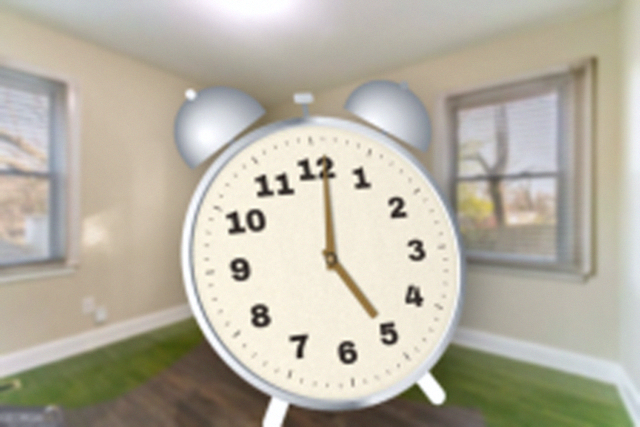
5:01
